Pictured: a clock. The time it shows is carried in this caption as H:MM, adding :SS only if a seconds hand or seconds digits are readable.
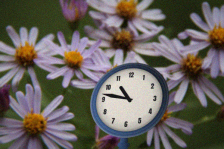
10:47
